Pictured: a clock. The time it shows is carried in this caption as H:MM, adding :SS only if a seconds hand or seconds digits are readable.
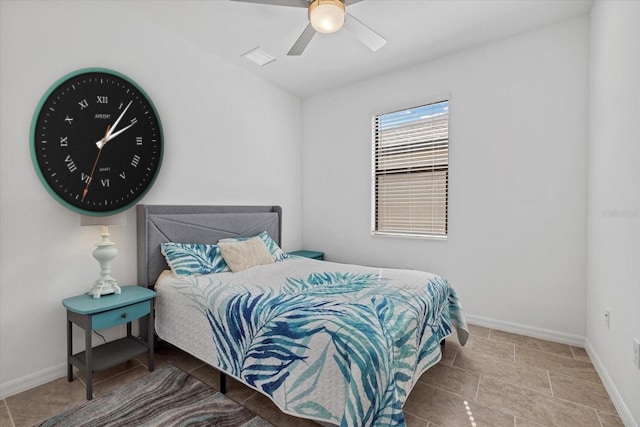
2:06:34
